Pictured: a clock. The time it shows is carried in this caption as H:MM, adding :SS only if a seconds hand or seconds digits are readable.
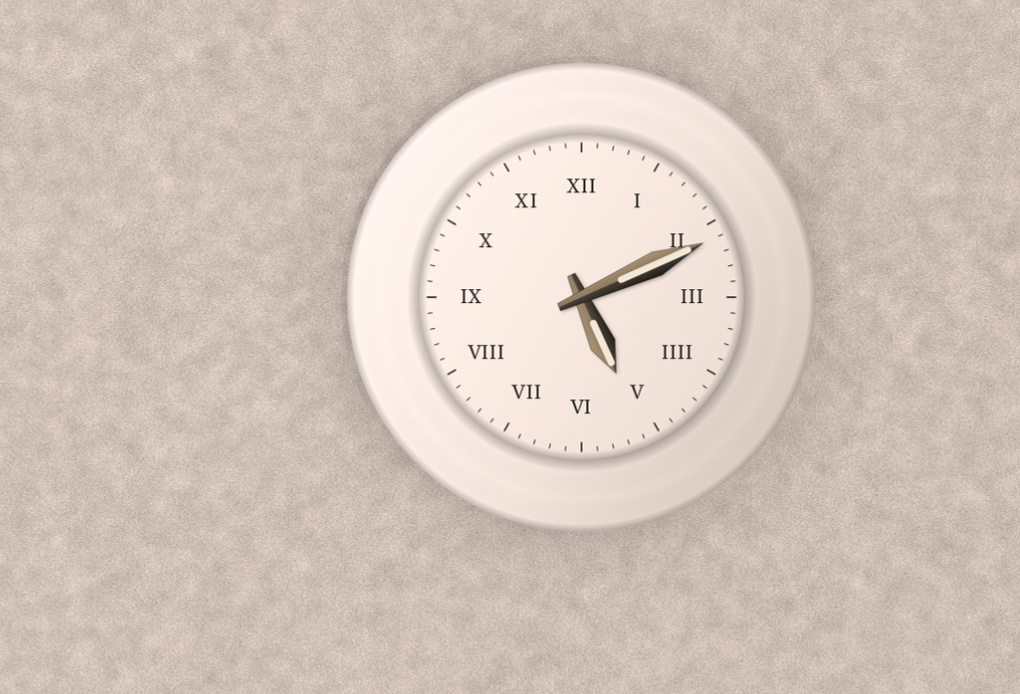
5:11
